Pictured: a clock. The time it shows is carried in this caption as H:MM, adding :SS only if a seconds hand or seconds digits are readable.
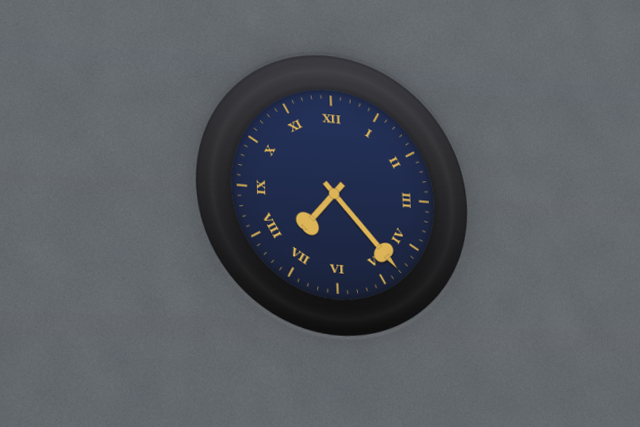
7:23
